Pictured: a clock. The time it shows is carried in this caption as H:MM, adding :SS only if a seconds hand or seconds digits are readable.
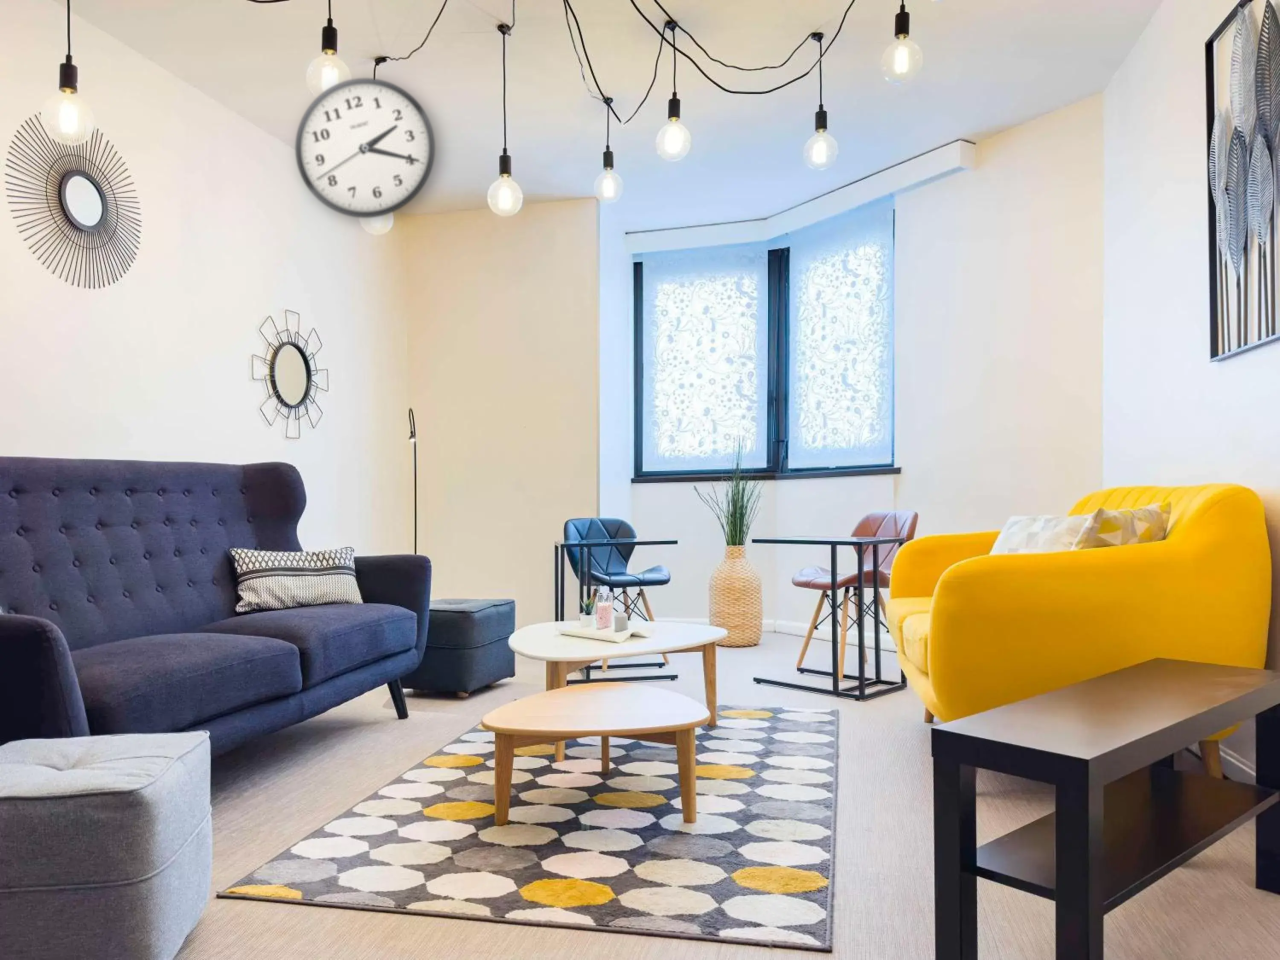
2:19:42
